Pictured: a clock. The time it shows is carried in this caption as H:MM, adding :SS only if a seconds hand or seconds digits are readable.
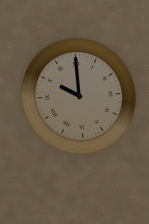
10:00
